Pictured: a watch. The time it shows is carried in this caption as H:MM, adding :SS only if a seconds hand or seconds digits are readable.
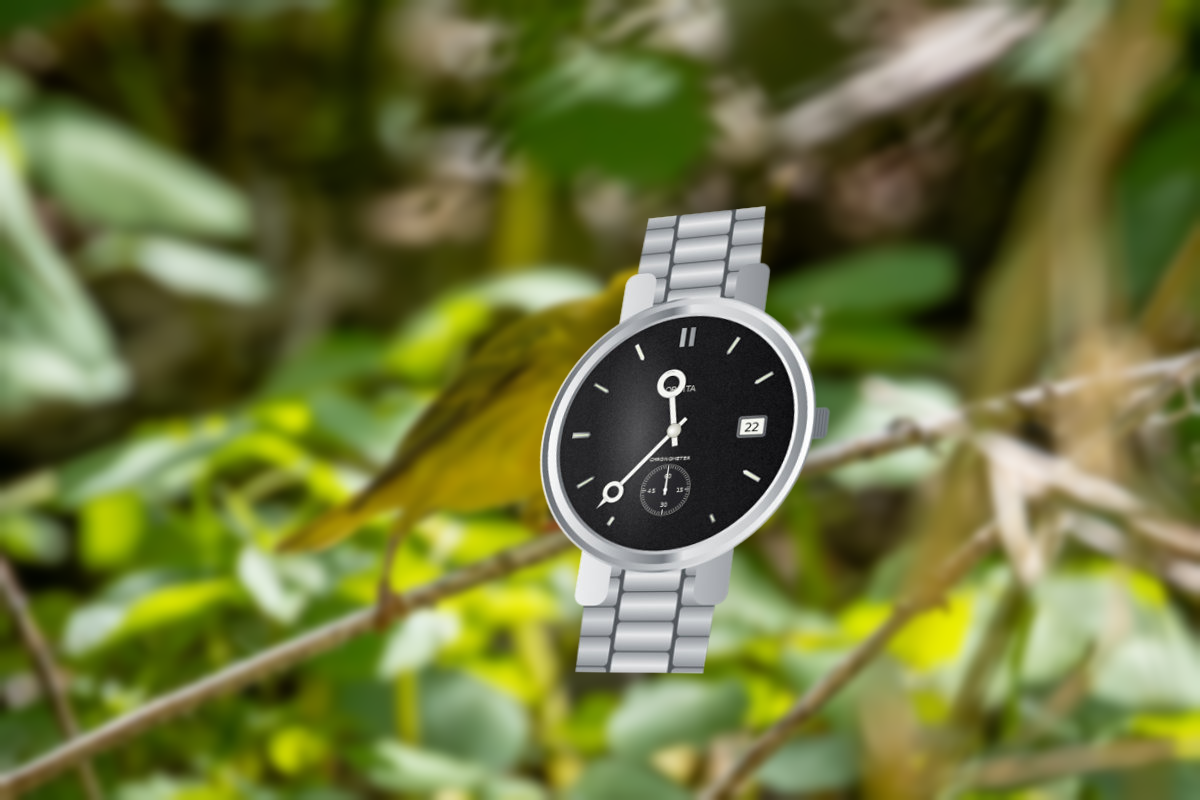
11:37
